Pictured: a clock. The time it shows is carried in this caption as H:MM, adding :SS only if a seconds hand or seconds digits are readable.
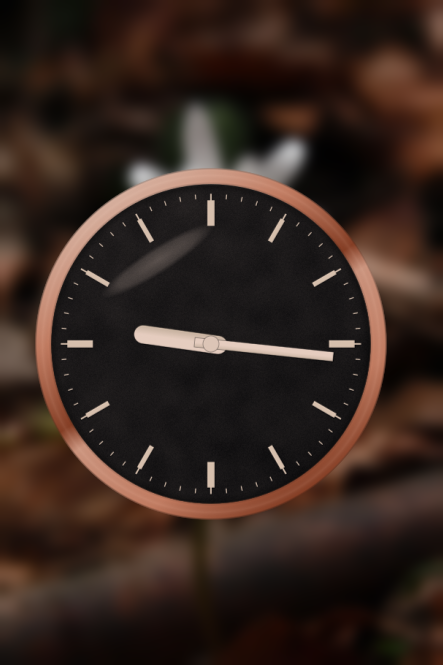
9:16
